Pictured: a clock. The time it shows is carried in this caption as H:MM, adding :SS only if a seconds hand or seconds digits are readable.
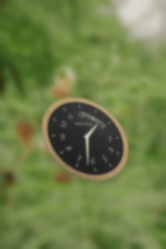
1:32
